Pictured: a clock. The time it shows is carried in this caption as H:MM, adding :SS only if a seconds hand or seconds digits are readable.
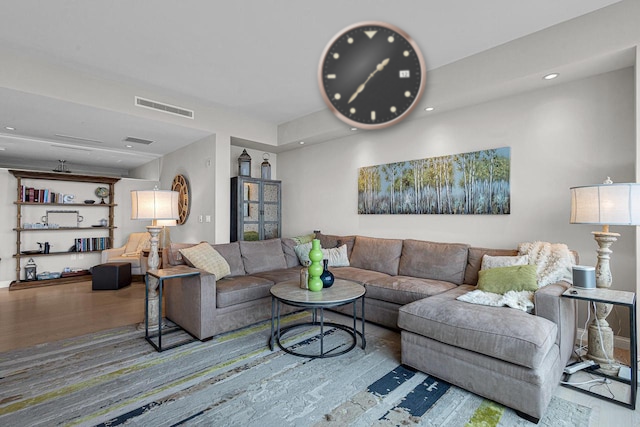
1:37
